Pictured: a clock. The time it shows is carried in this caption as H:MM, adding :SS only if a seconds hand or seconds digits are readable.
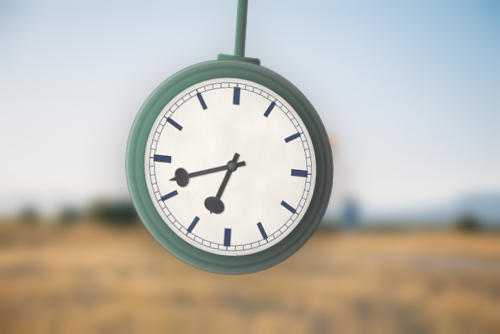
6:42
